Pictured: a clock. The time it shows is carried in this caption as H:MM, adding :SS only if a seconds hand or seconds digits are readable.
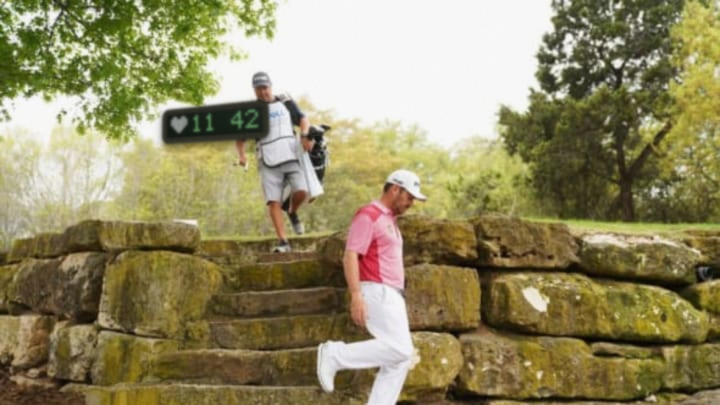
11:42
